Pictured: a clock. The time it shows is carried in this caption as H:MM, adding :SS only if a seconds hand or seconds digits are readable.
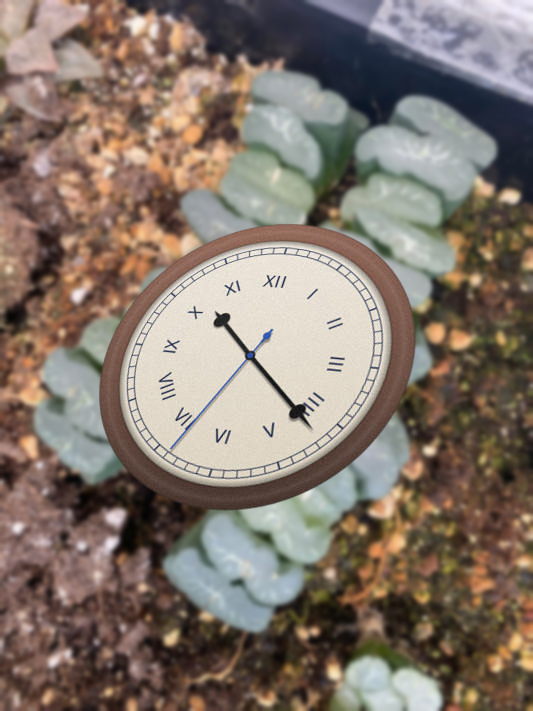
10:21:34
